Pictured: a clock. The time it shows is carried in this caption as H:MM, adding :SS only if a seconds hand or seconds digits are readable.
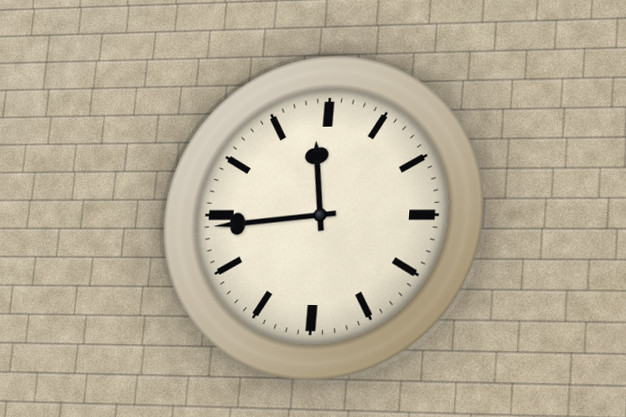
11:44
